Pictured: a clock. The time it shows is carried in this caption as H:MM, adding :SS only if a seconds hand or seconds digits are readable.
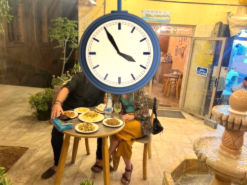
3:55
